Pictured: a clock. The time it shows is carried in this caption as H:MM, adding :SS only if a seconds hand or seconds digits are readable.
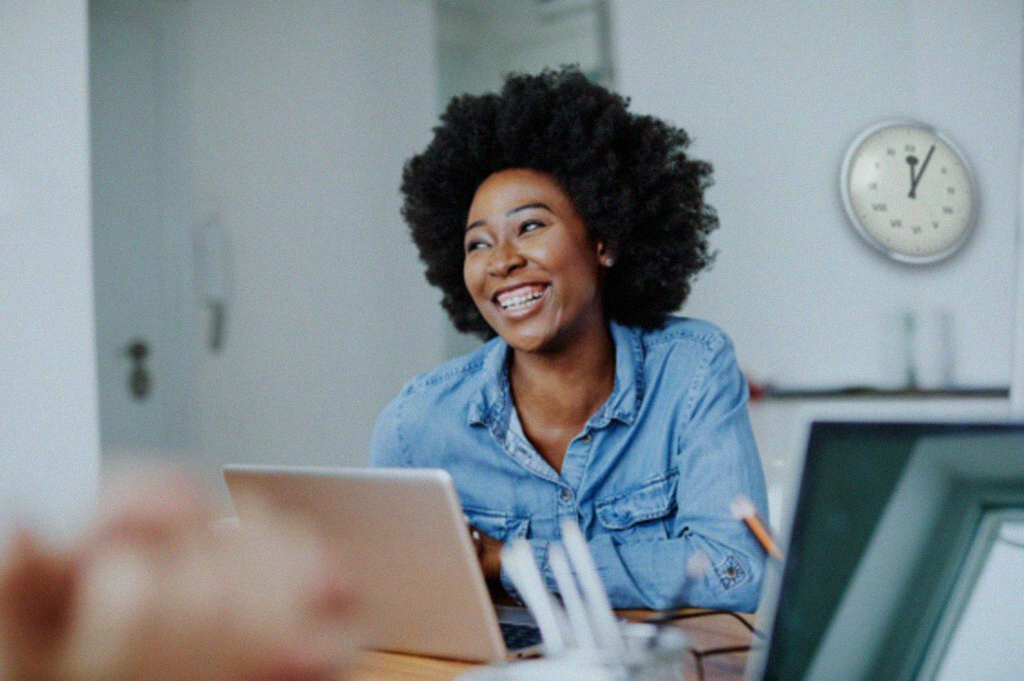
12:05
